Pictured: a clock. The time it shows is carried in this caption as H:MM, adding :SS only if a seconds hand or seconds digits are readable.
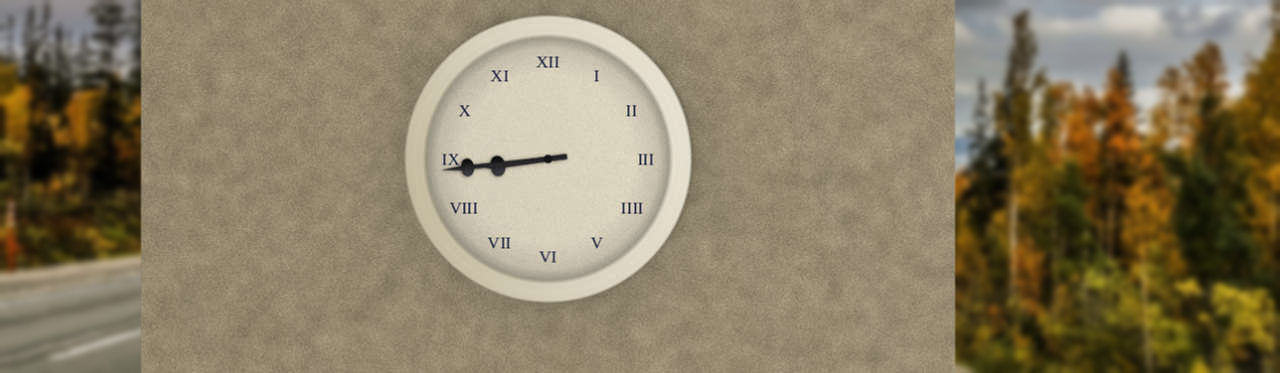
8:44
